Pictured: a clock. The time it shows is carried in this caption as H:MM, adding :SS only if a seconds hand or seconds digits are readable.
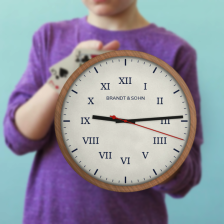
9:14:18
